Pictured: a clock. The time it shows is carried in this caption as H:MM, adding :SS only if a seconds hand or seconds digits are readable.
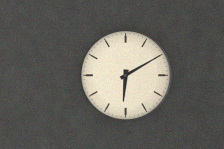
6:10
